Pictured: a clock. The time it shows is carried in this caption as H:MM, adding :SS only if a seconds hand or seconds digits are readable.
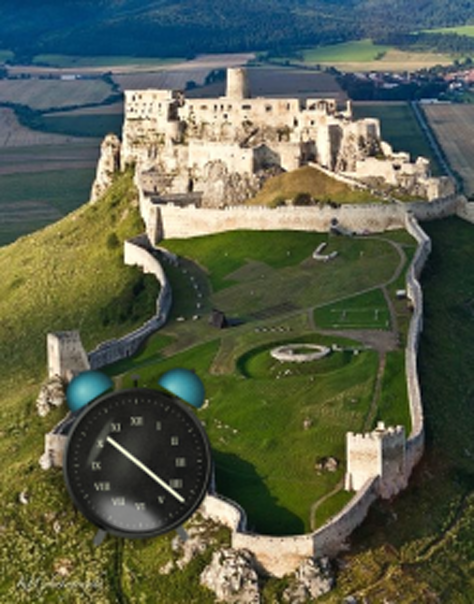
10:22
